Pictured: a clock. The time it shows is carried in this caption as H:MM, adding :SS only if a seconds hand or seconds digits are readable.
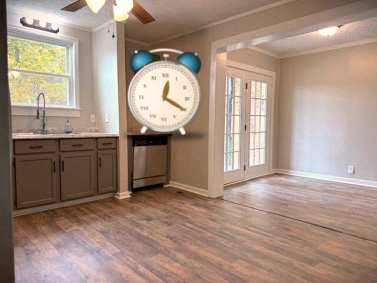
12:20
